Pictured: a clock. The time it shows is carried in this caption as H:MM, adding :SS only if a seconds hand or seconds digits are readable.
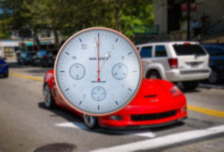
12:59
